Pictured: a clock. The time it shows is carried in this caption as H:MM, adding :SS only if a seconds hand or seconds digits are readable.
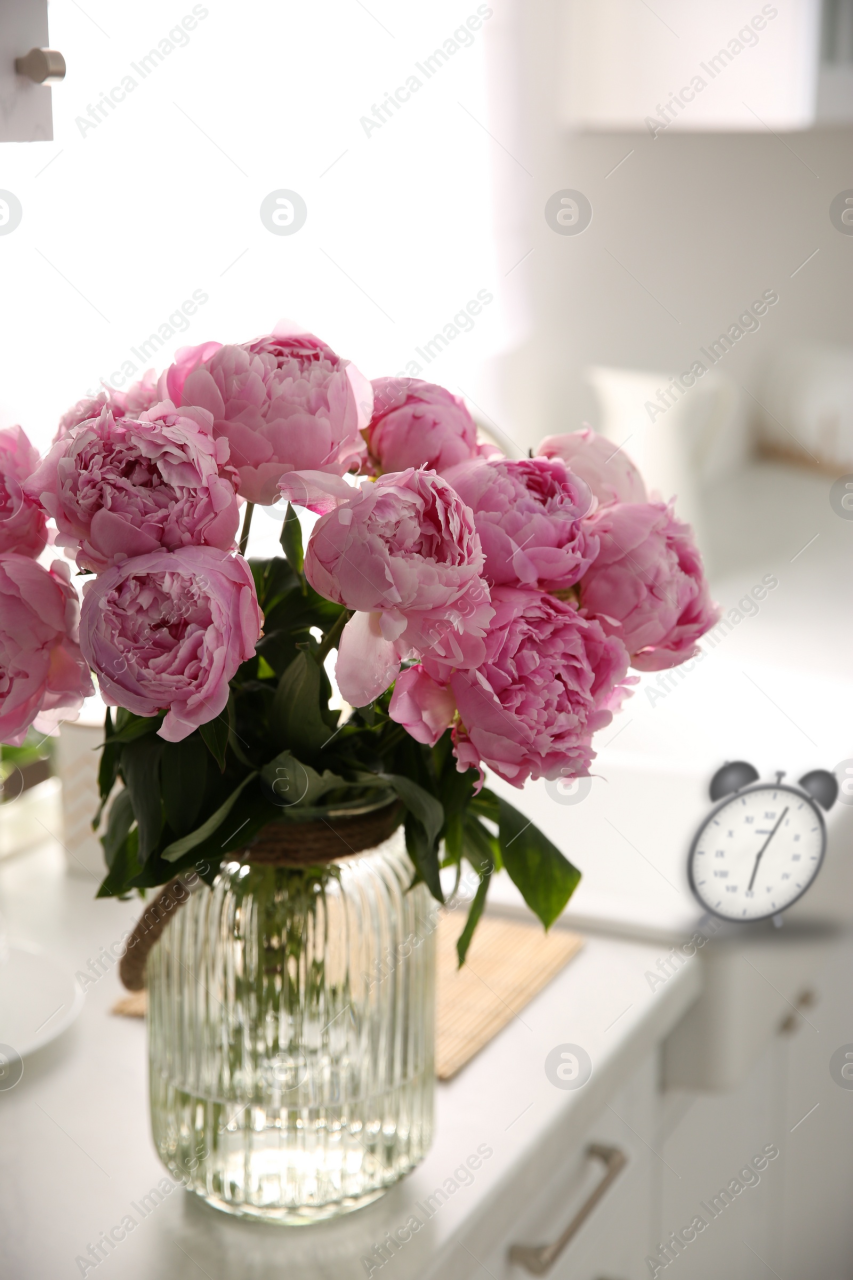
6:03
